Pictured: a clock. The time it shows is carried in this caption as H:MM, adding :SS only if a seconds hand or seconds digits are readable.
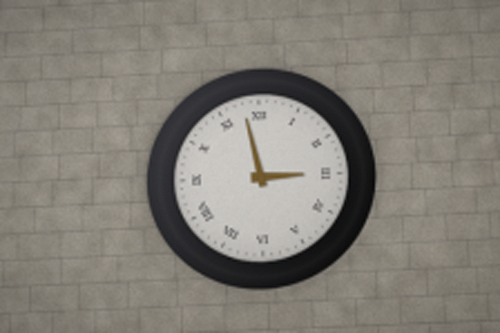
2:58
